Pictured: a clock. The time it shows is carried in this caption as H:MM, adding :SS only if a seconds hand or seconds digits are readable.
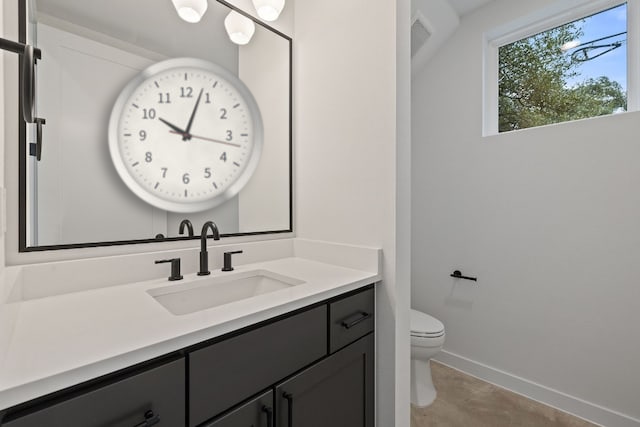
10:03:17
